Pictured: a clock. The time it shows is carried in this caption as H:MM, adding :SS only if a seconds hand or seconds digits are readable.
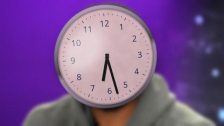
6:28
